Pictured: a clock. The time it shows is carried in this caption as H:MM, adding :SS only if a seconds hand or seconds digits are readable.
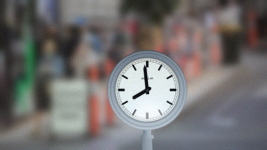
7:59
